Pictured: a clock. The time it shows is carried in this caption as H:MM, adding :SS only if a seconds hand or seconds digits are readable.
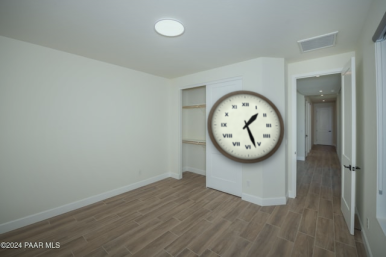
1:27
